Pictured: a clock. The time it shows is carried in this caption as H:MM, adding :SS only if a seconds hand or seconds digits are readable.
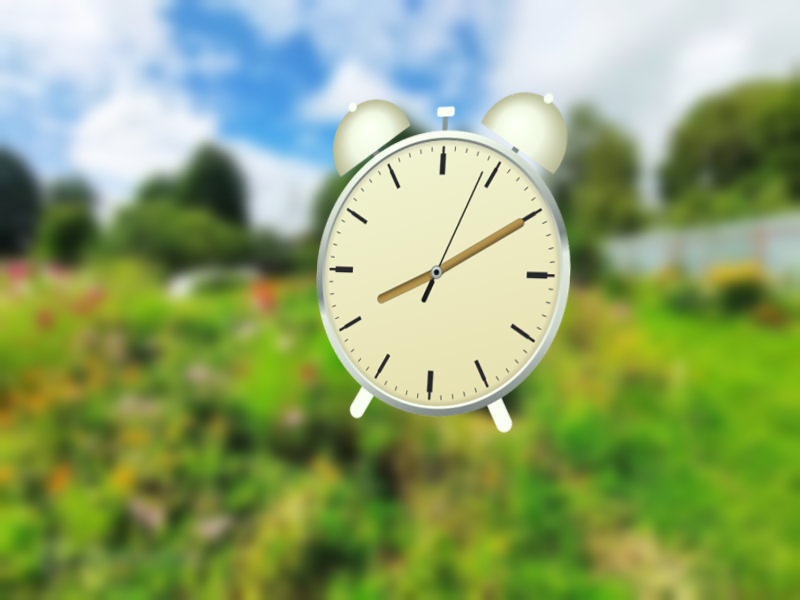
8:10:04
